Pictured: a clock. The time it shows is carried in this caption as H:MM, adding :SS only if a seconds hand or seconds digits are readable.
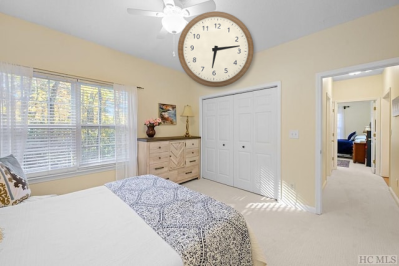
6:13
